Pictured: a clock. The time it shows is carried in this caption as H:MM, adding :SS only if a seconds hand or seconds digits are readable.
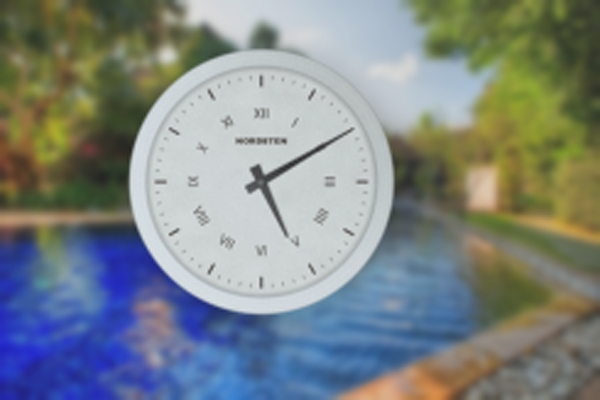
5:10
